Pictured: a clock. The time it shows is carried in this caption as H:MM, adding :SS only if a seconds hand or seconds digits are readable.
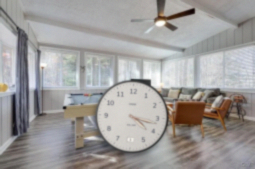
4:17
